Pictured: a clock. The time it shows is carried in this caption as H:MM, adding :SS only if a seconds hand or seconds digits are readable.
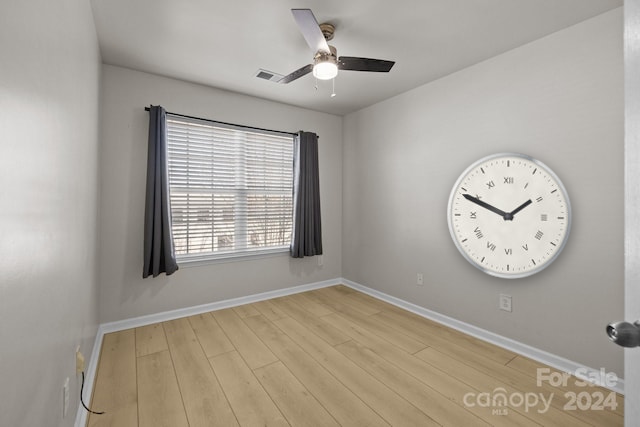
1:49
